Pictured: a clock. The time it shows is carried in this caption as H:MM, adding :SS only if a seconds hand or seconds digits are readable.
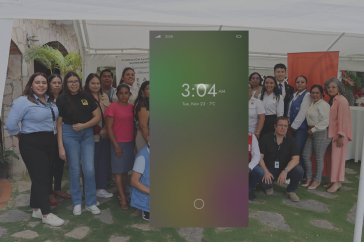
3:04
